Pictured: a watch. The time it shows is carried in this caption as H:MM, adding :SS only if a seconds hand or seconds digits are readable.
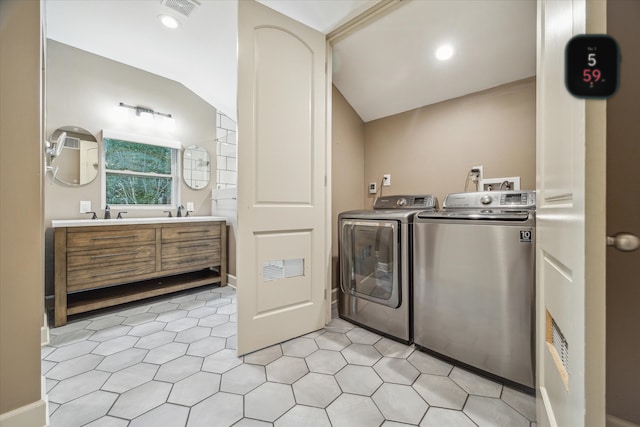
5:59
